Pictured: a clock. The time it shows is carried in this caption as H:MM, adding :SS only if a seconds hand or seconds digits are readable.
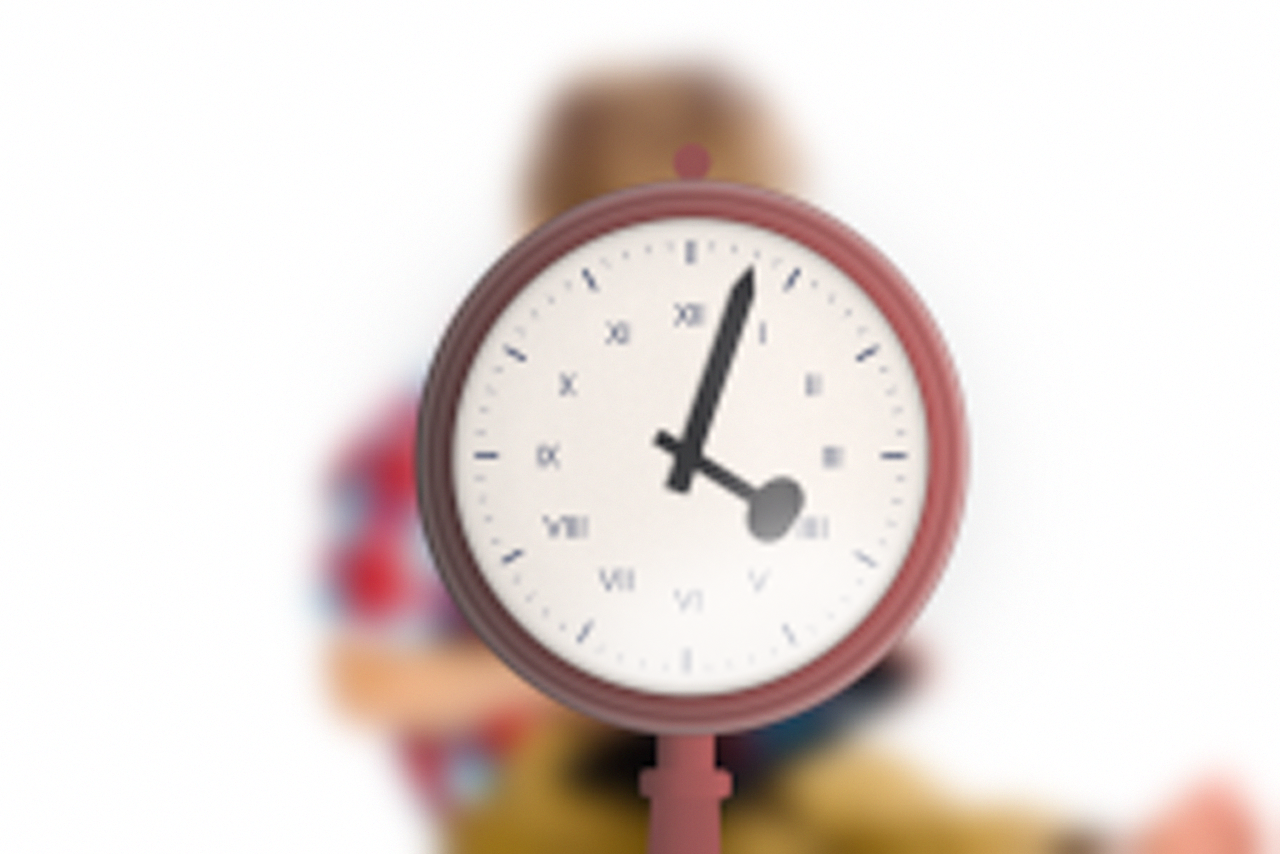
4:03
